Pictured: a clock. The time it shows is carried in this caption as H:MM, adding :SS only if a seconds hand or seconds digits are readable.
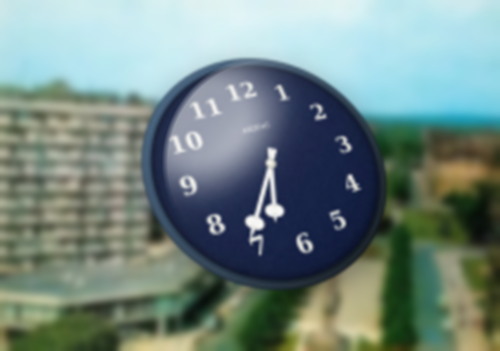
6:36
